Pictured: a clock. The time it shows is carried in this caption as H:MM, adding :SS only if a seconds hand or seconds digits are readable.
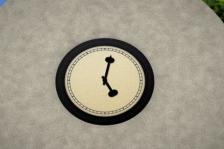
5:02
